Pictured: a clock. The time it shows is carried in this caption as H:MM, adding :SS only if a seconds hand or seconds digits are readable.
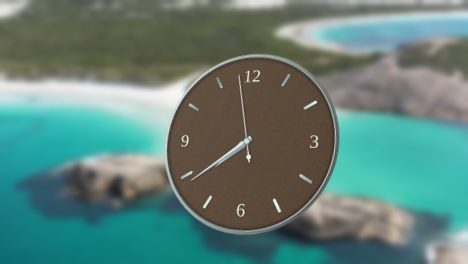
7:38:58
